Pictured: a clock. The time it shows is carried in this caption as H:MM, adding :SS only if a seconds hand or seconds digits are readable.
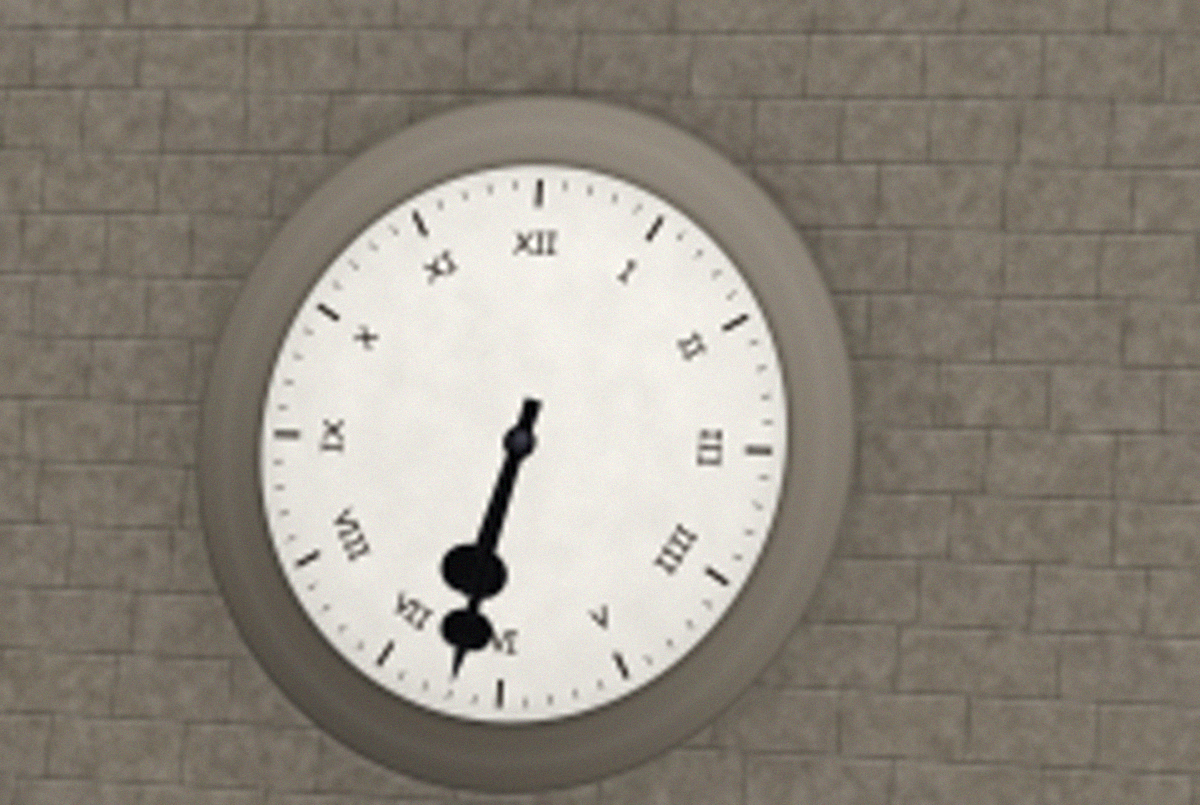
6:32
